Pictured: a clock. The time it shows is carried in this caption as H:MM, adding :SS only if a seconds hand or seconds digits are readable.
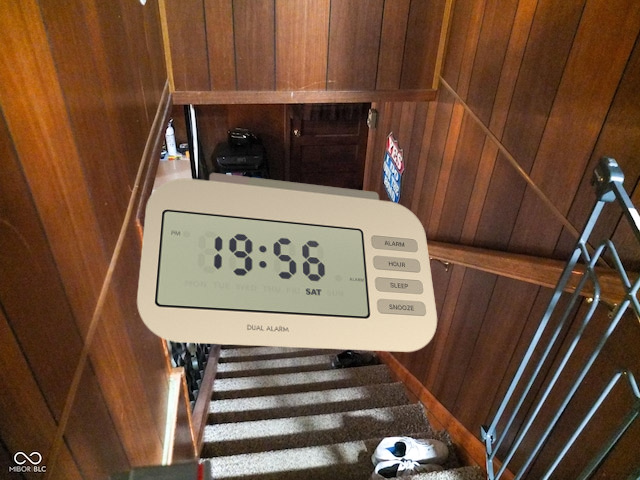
19:56
